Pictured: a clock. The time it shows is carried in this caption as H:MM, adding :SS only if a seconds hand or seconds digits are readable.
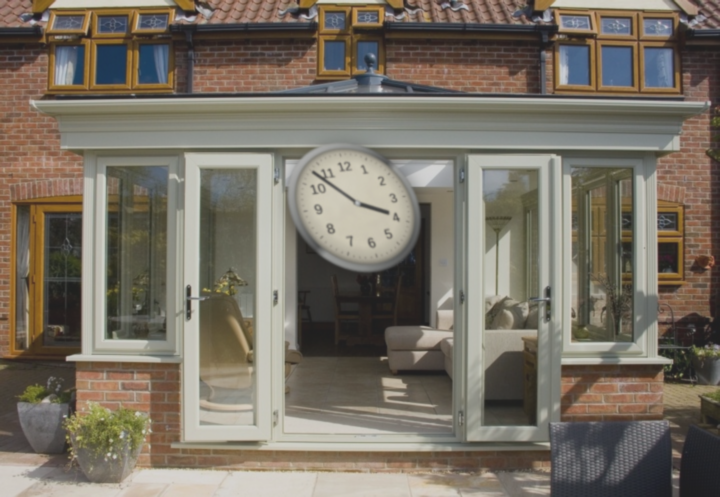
3:53
